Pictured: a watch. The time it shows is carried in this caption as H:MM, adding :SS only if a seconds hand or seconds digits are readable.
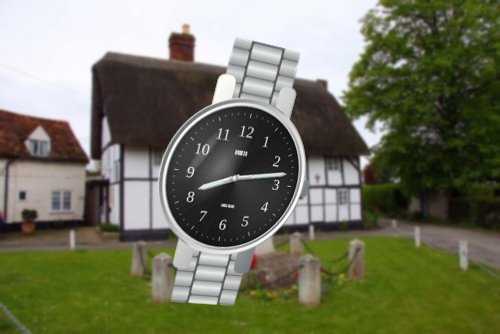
8:13
